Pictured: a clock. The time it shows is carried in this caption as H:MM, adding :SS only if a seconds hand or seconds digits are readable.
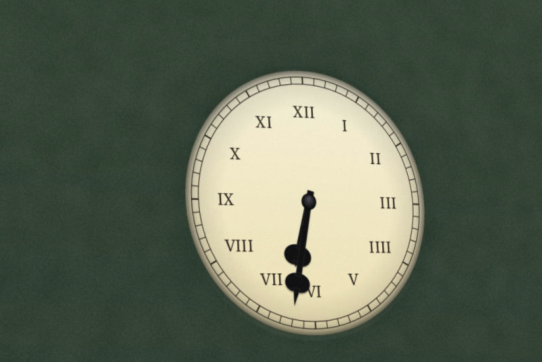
6:32
